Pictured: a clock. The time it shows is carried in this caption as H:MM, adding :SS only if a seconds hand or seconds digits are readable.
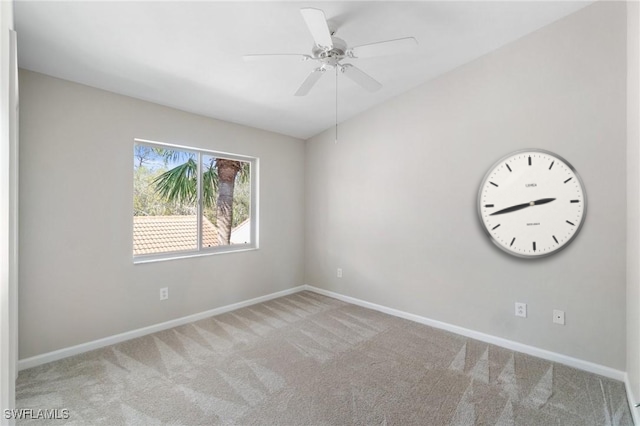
2:43
